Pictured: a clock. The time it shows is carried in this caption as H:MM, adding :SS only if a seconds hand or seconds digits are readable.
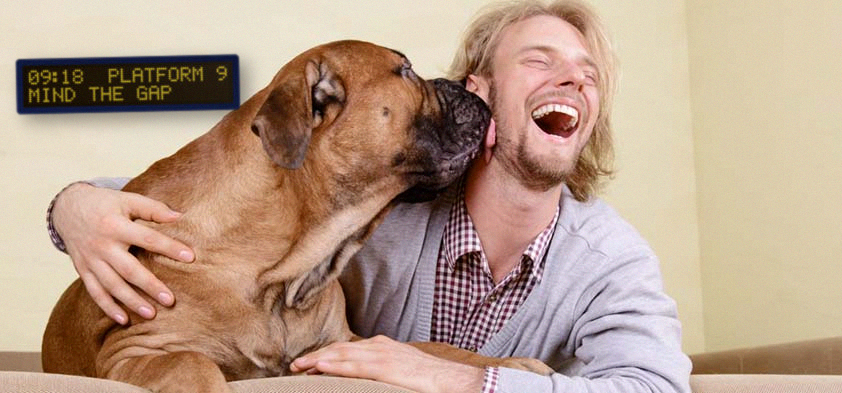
9:18
